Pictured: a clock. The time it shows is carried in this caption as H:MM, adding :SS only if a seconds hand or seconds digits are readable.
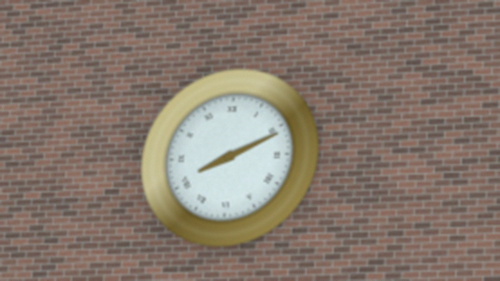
8:11
